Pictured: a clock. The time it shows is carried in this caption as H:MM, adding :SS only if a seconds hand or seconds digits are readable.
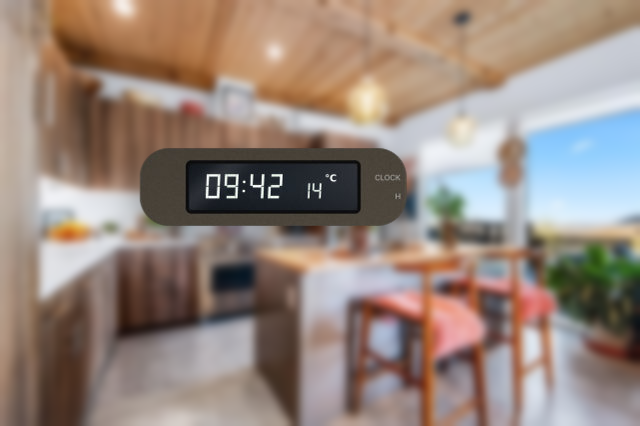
9:42
